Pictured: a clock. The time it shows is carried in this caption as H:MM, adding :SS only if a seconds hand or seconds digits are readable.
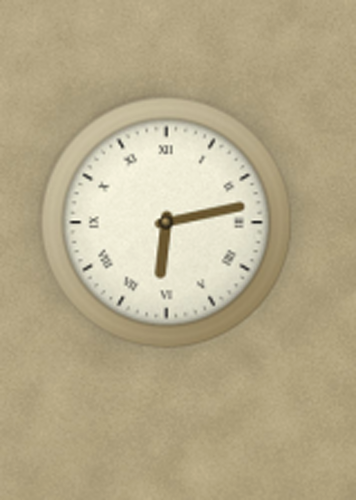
6:13
